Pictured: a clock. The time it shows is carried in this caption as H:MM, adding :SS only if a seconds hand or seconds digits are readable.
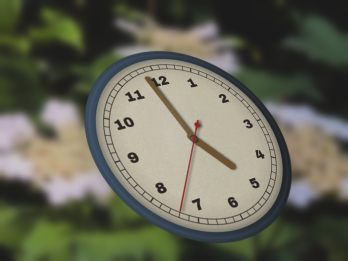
4:58:37
